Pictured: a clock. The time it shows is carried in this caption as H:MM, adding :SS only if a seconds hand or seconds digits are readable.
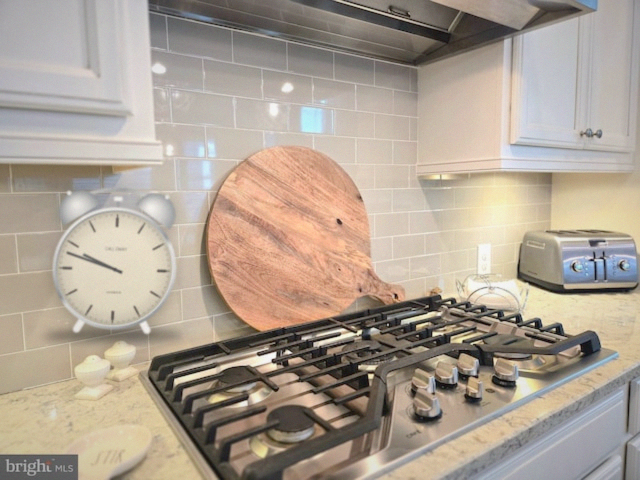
9:48
